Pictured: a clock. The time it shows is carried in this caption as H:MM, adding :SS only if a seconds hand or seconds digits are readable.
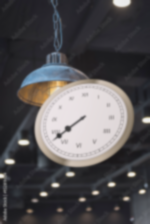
7:38
